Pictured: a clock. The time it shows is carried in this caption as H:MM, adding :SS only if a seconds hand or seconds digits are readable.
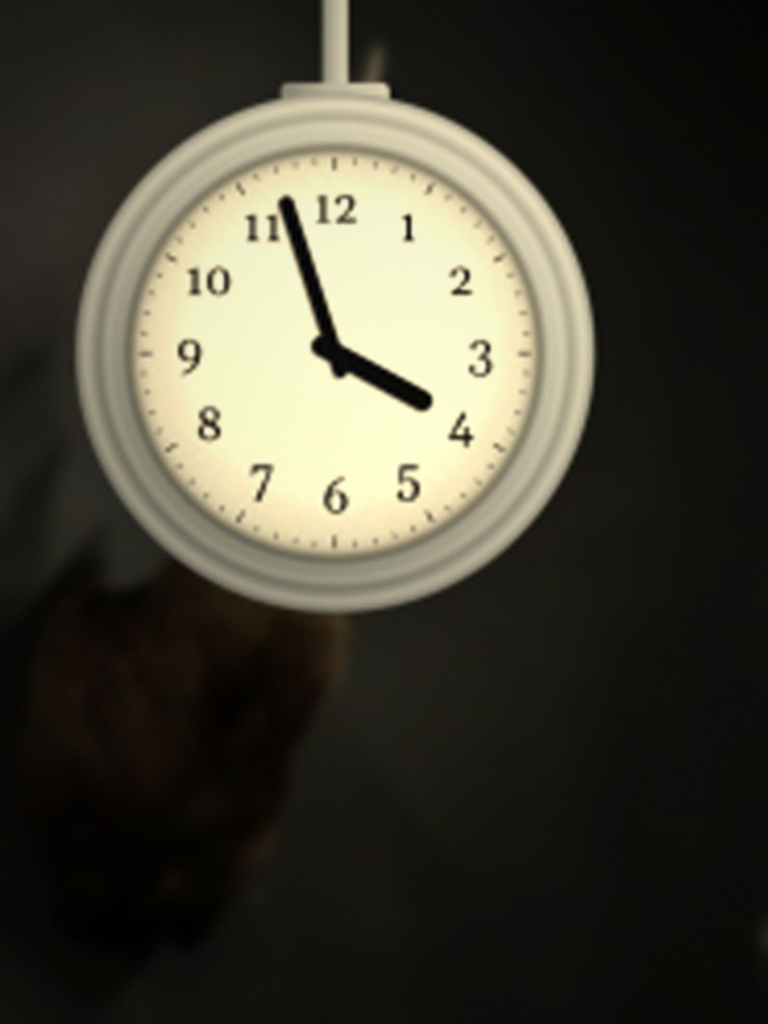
3:57
